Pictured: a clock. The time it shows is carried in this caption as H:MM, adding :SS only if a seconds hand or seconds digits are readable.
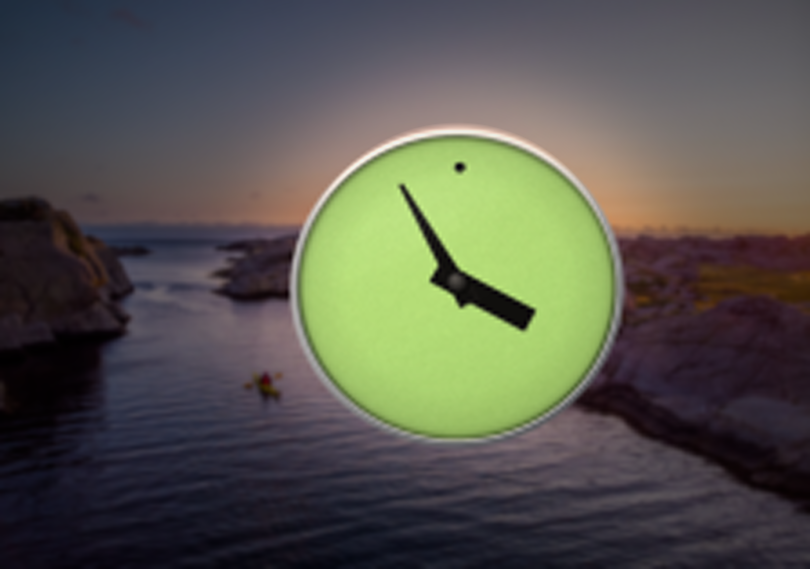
3:55
